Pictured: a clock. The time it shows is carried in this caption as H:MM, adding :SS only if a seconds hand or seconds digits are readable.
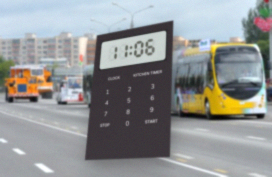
11:06
